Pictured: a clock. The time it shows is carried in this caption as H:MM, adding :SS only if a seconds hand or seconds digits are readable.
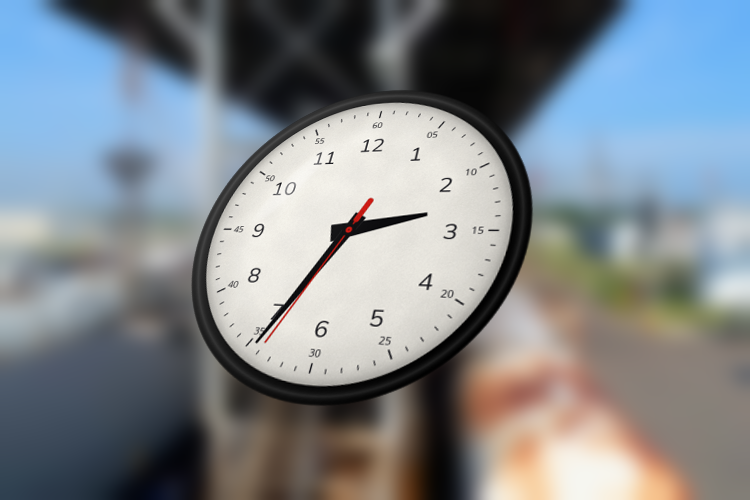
2:34:34
